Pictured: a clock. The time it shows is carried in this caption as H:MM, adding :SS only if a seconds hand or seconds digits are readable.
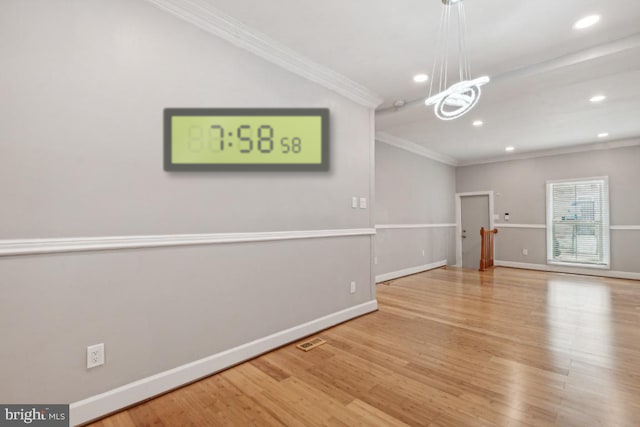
7:58:58
